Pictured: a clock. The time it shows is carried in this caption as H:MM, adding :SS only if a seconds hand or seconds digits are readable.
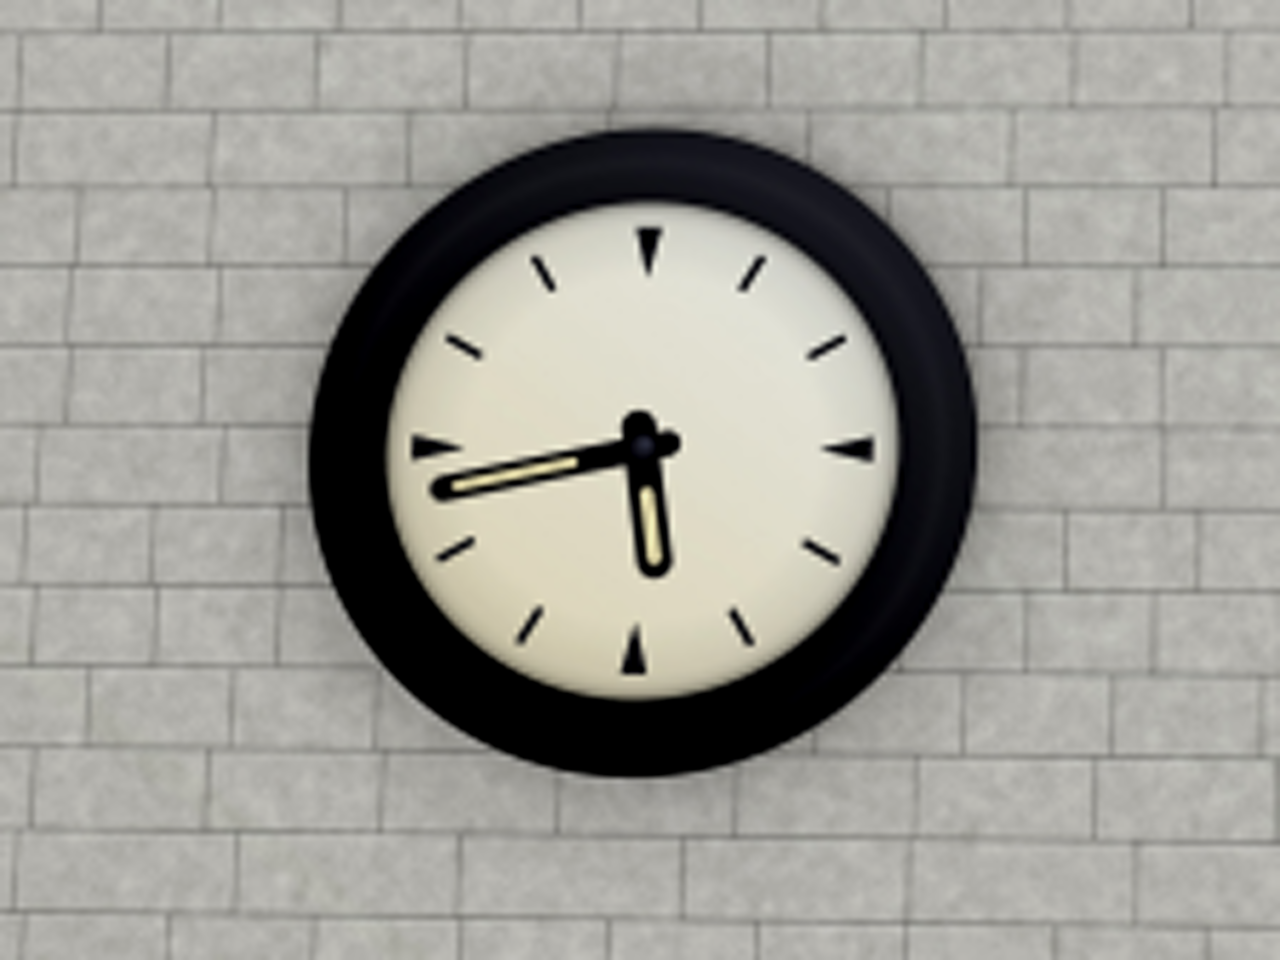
5:43
